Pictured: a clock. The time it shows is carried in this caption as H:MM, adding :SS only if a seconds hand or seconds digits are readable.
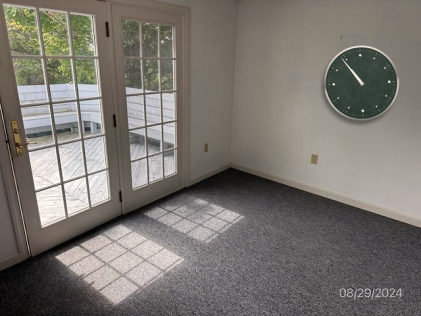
10:54
